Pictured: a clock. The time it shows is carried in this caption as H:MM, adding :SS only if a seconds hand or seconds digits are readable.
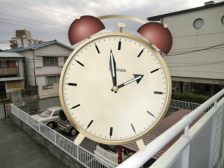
1:58
